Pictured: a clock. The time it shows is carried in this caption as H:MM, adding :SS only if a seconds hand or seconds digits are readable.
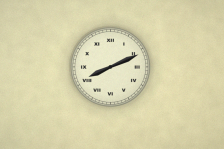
8:11
